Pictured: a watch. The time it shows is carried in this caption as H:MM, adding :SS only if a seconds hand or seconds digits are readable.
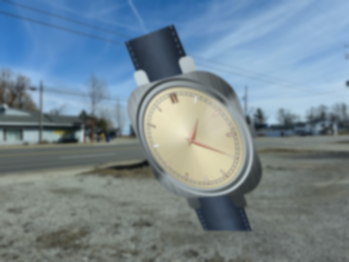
1:20
